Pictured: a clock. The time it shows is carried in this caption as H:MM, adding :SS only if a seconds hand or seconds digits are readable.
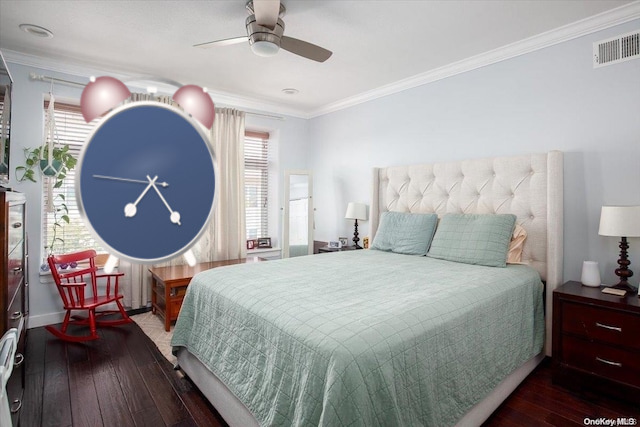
7:23:46
